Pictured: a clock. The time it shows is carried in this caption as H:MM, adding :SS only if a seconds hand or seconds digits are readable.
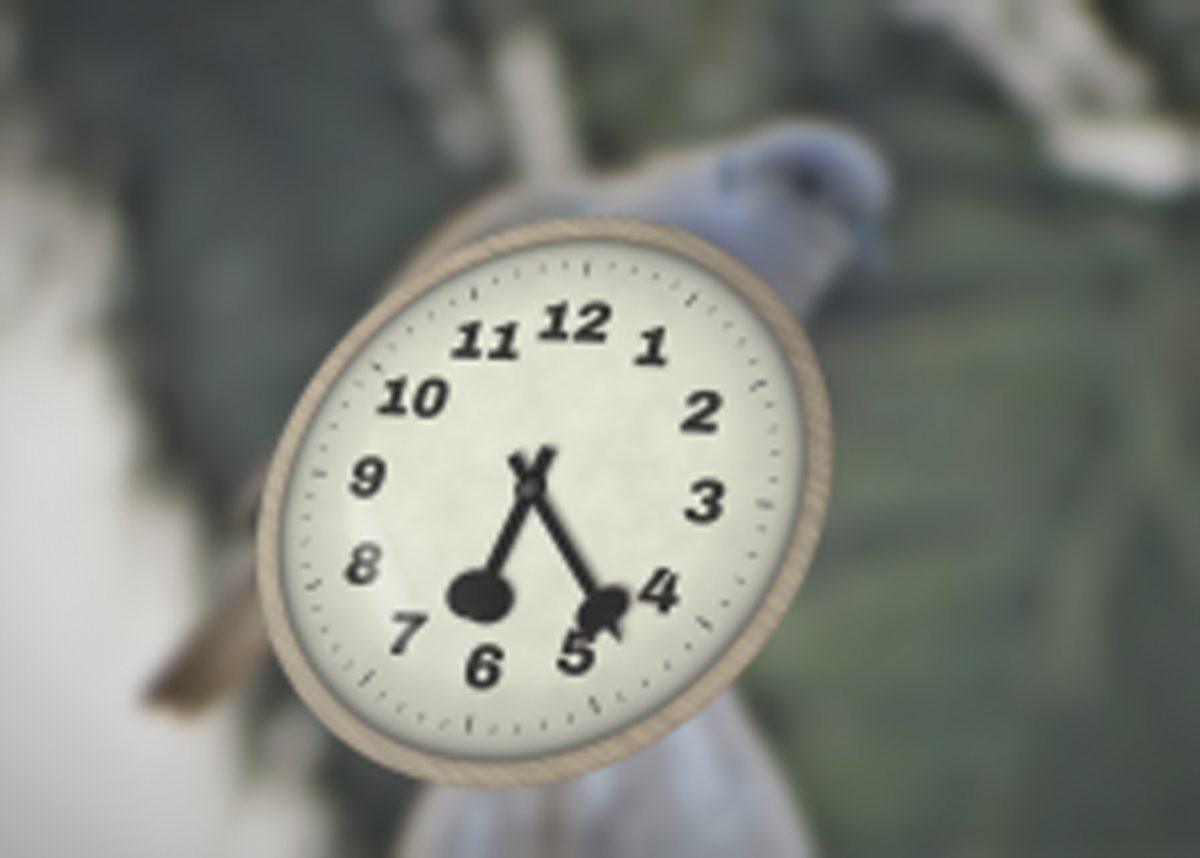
6:23
